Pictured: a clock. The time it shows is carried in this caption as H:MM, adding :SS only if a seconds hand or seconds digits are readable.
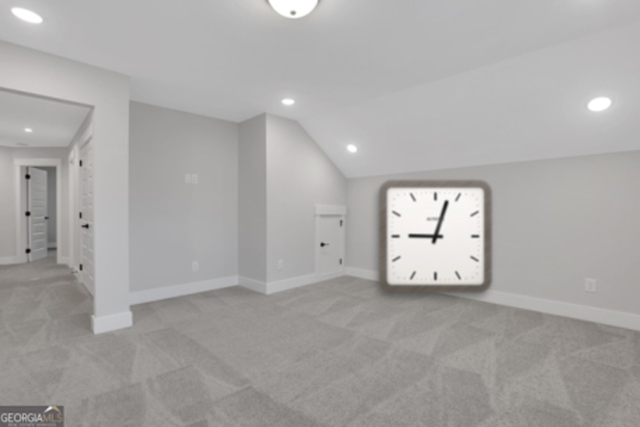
9:03
